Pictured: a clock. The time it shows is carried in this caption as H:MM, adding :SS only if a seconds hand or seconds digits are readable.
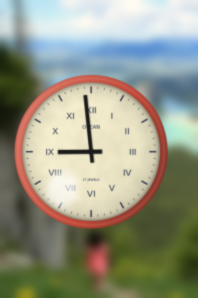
8:59
